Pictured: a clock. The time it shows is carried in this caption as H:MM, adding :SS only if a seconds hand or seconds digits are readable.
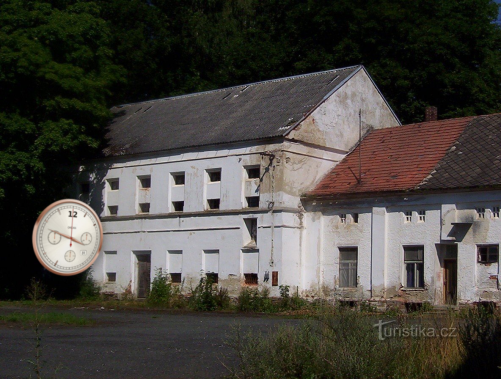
3:48
